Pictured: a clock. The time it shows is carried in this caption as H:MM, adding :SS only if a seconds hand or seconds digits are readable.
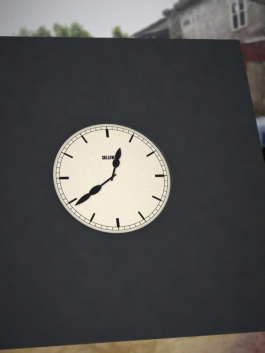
12:39
